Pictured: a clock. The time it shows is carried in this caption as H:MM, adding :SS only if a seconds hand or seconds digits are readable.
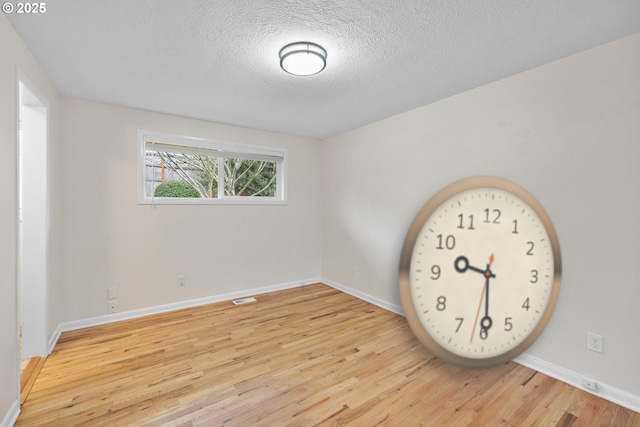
9:29:32
